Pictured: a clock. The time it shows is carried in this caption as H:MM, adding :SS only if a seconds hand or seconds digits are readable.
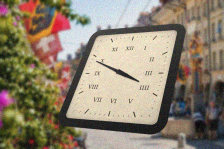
3:49
